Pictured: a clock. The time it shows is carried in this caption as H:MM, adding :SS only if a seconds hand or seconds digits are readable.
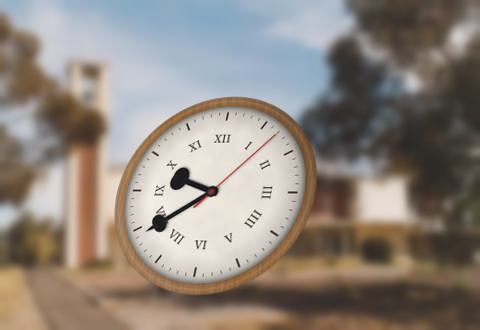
9:39:07
